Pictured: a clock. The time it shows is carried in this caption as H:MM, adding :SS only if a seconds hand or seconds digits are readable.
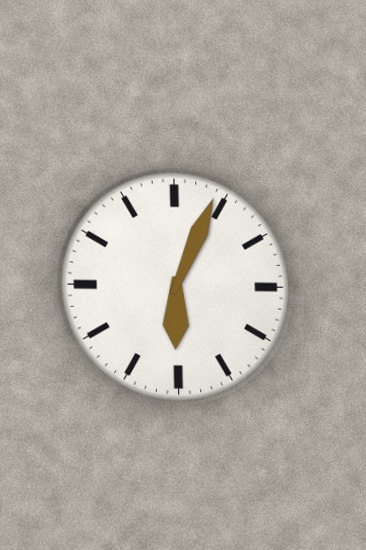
6:04
